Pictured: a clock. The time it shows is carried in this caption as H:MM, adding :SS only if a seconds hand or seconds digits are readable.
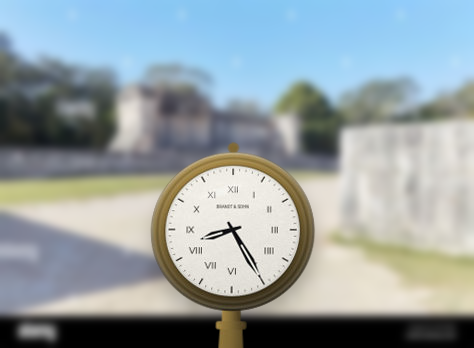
8:25
